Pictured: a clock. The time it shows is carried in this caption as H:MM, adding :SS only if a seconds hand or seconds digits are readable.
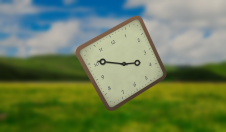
3:51
